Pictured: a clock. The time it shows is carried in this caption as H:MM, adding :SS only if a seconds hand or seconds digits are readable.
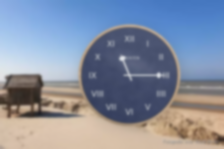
11:15
